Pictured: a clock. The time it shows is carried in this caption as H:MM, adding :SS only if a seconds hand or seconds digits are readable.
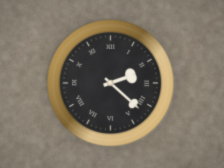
2:22
